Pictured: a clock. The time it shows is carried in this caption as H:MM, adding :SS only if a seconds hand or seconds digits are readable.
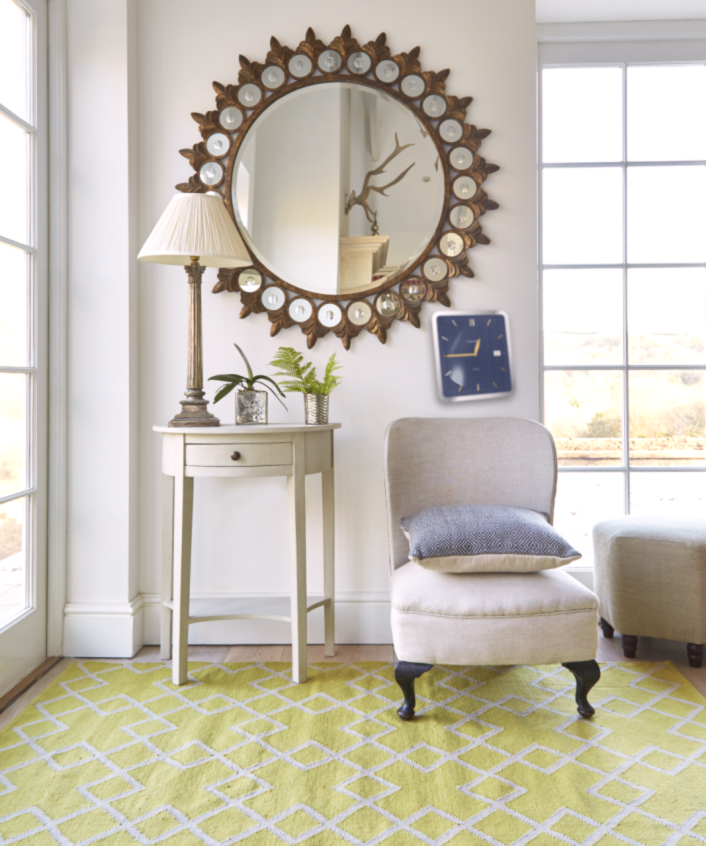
12:45
